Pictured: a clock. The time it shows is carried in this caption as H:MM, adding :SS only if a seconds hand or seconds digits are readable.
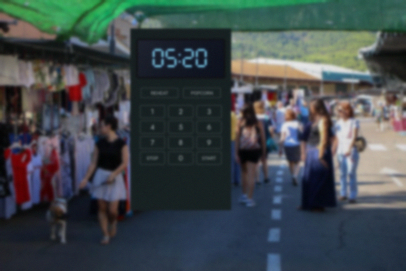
5:20
